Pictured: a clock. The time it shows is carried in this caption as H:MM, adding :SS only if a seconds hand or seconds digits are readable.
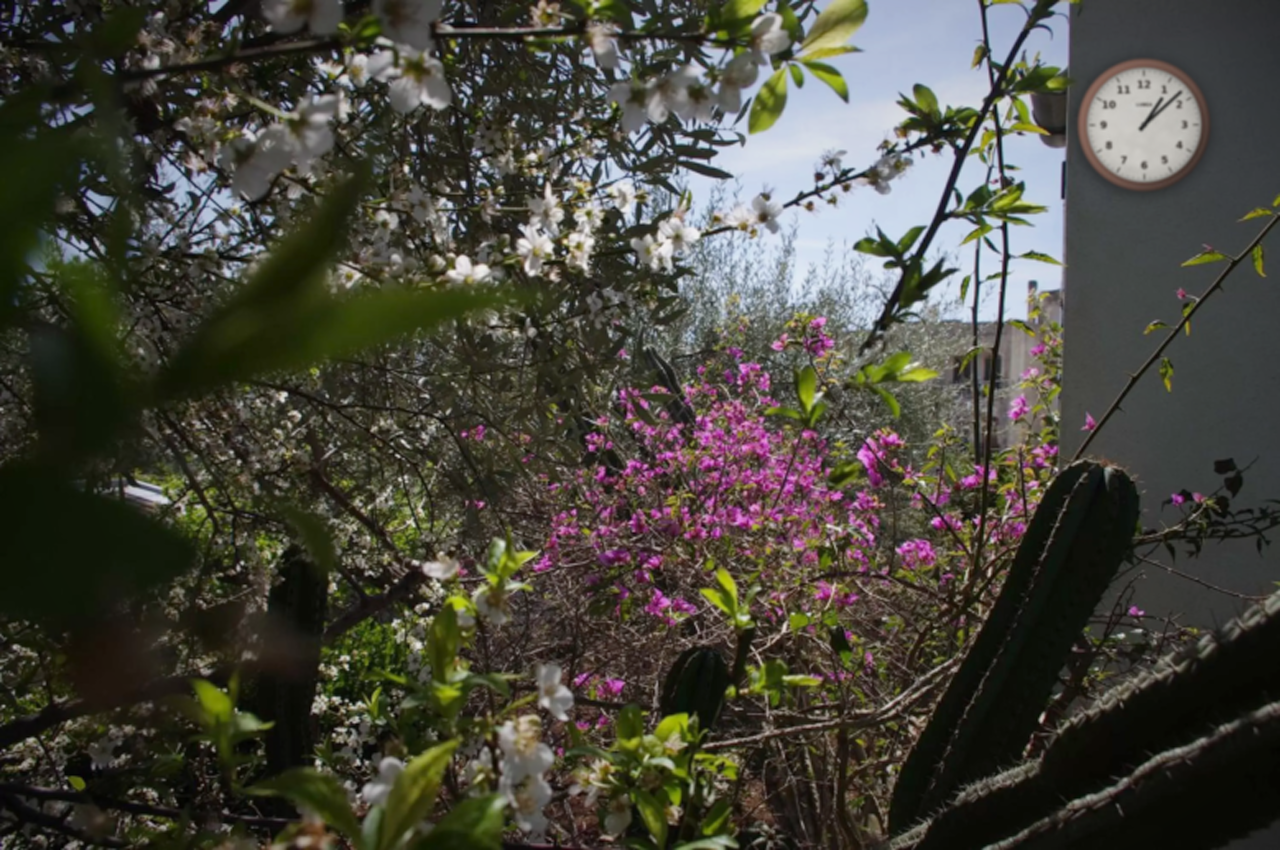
1:08
